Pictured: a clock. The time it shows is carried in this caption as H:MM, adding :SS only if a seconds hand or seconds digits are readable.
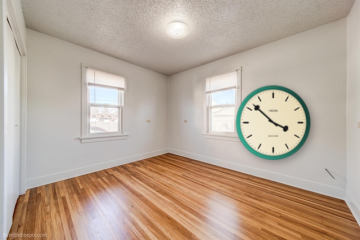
3:52
